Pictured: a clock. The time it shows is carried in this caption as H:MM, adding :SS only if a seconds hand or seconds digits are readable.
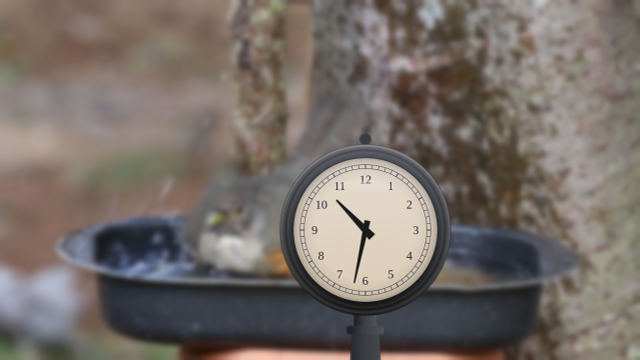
10:32
